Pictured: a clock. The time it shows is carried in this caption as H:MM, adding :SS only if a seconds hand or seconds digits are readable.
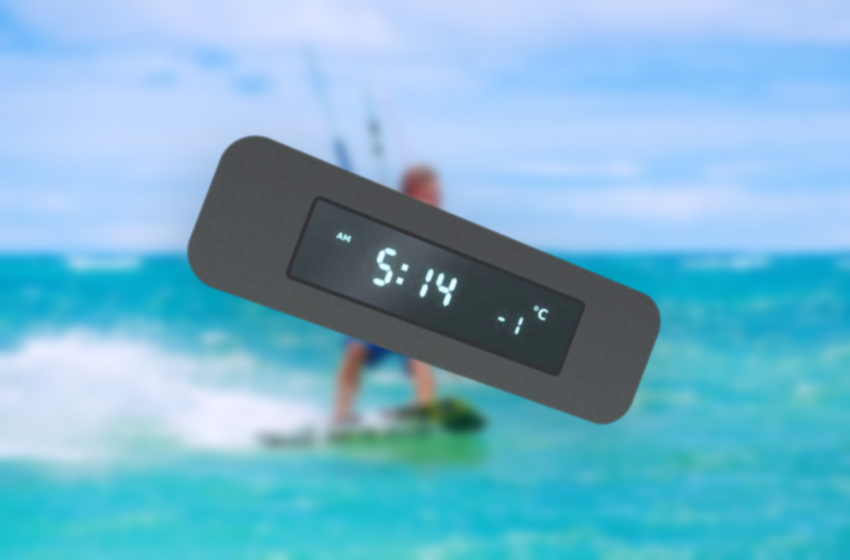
5:14
